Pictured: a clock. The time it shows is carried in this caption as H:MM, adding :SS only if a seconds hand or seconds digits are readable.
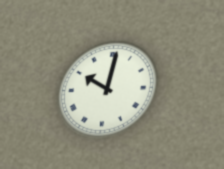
10:01
